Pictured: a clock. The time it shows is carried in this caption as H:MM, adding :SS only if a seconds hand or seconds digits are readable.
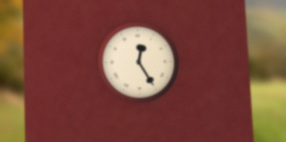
12:25
